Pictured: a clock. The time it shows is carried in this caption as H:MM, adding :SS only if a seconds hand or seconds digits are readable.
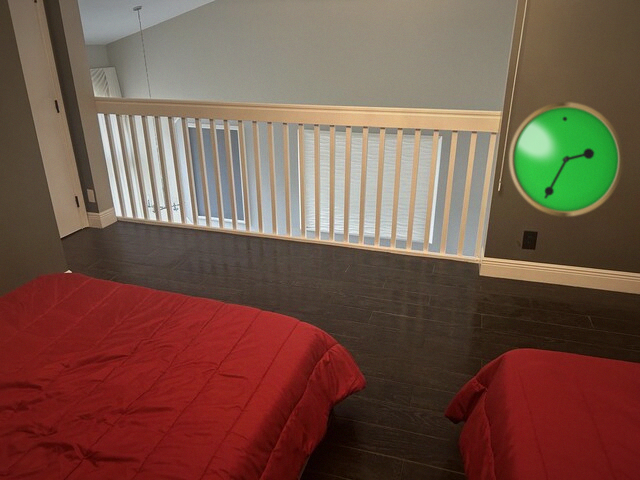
2:35
